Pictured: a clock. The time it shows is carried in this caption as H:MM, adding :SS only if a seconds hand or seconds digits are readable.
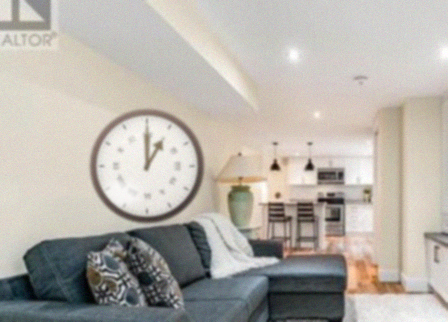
1:00
